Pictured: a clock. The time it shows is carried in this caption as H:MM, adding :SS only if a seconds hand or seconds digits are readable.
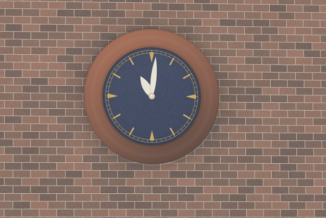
11:01
